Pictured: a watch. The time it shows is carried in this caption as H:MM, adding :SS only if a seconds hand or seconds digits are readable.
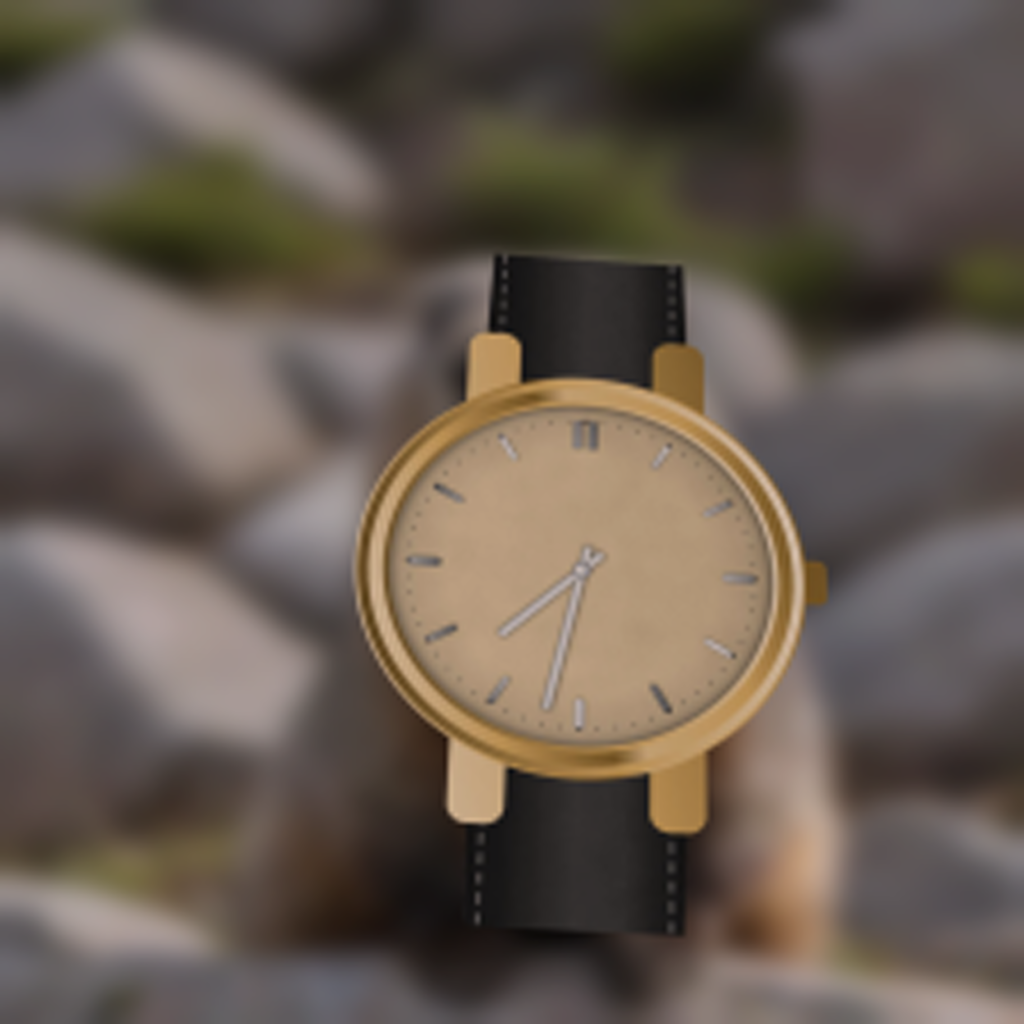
7:32
